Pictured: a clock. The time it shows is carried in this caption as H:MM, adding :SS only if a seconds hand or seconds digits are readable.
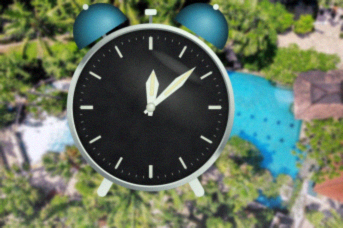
12:08
